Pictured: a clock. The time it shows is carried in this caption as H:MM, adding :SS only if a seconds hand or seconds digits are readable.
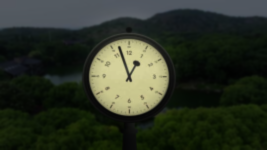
12:57
